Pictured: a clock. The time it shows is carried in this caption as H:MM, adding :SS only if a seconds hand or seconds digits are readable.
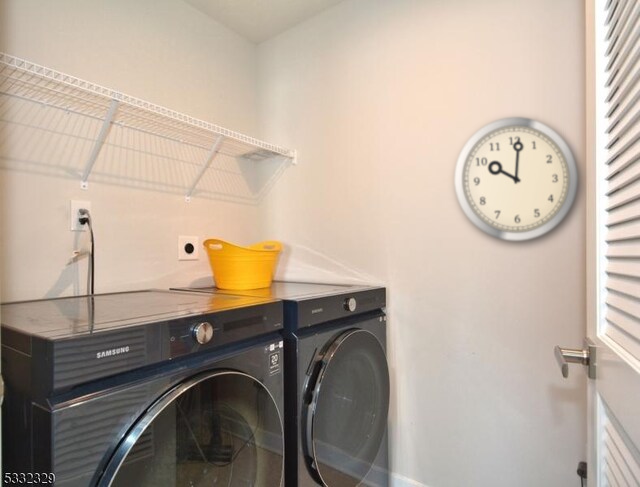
10:01
